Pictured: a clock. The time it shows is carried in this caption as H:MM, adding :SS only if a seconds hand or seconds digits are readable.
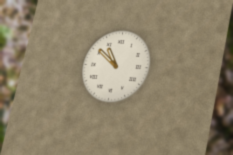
10:51
